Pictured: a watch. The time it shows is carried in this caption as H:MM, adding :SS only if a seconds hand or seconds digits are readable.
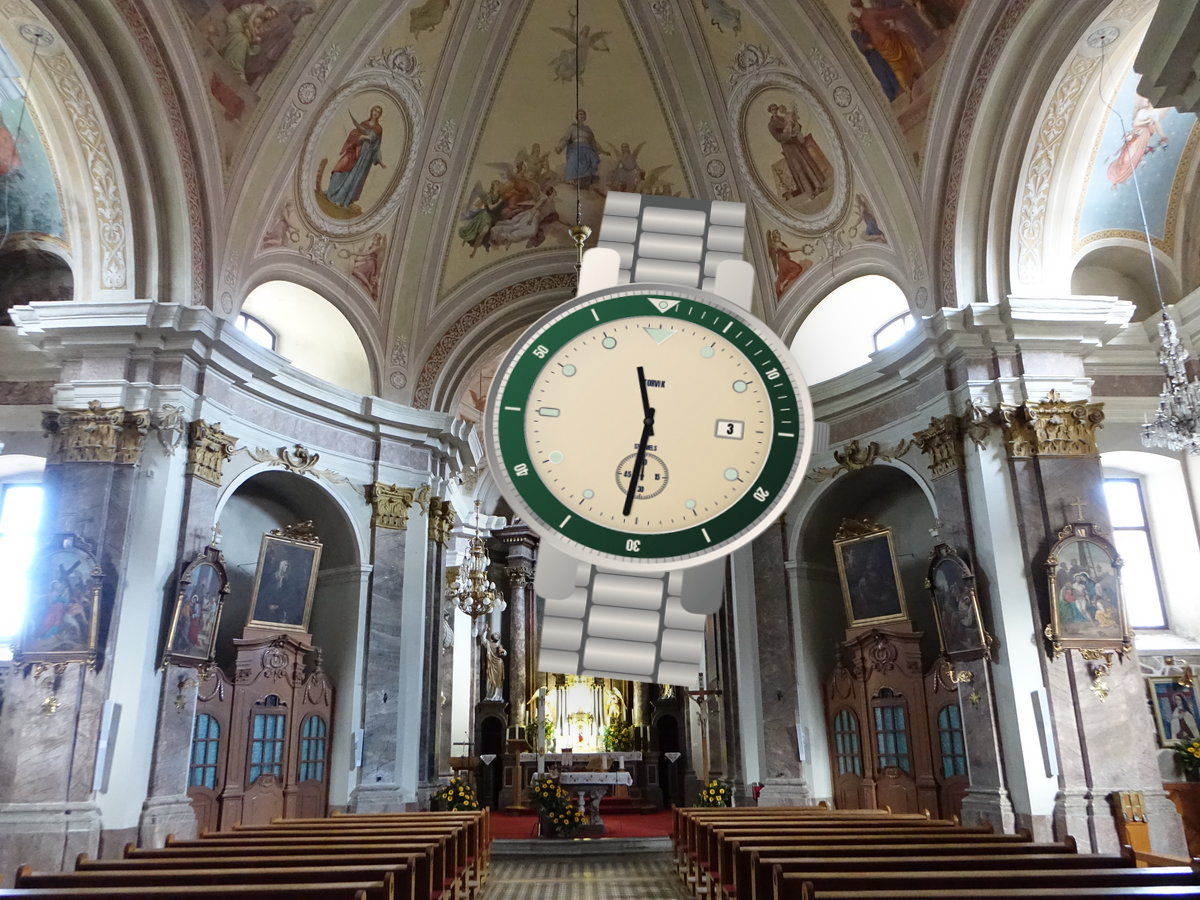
11:31
